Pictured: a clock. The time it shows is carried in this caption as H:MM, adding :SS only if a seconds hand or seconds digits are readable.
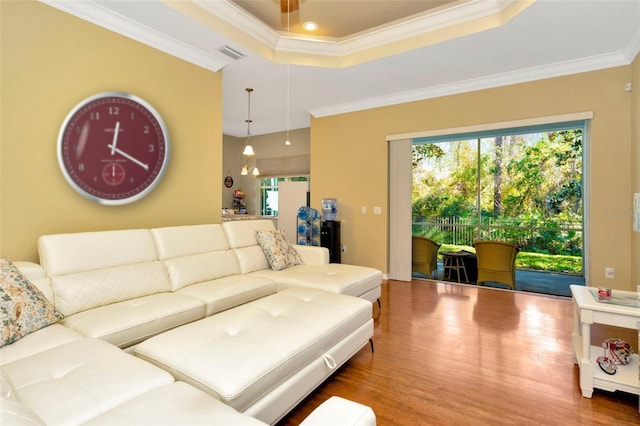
12:20
